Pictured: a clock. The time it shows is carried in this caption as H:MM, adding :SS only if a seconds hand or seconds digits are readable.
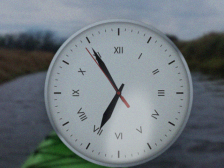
6:54:54
